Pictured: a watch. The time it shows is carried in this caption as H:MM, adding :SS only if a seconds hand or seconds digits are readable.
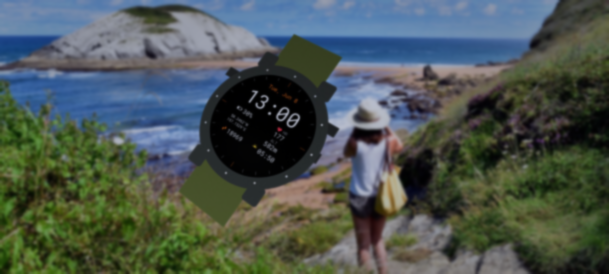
13:00
